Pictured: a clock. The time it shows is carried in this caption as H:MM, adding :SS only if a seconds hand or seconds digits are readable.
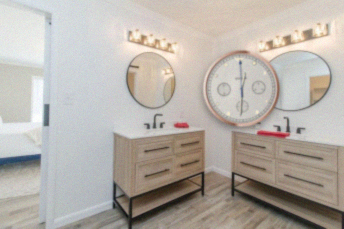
12:31
